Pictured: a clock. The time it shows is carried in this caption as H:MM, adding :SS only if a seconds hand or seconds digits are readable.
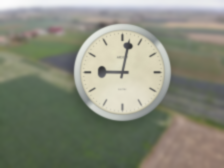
9:02
